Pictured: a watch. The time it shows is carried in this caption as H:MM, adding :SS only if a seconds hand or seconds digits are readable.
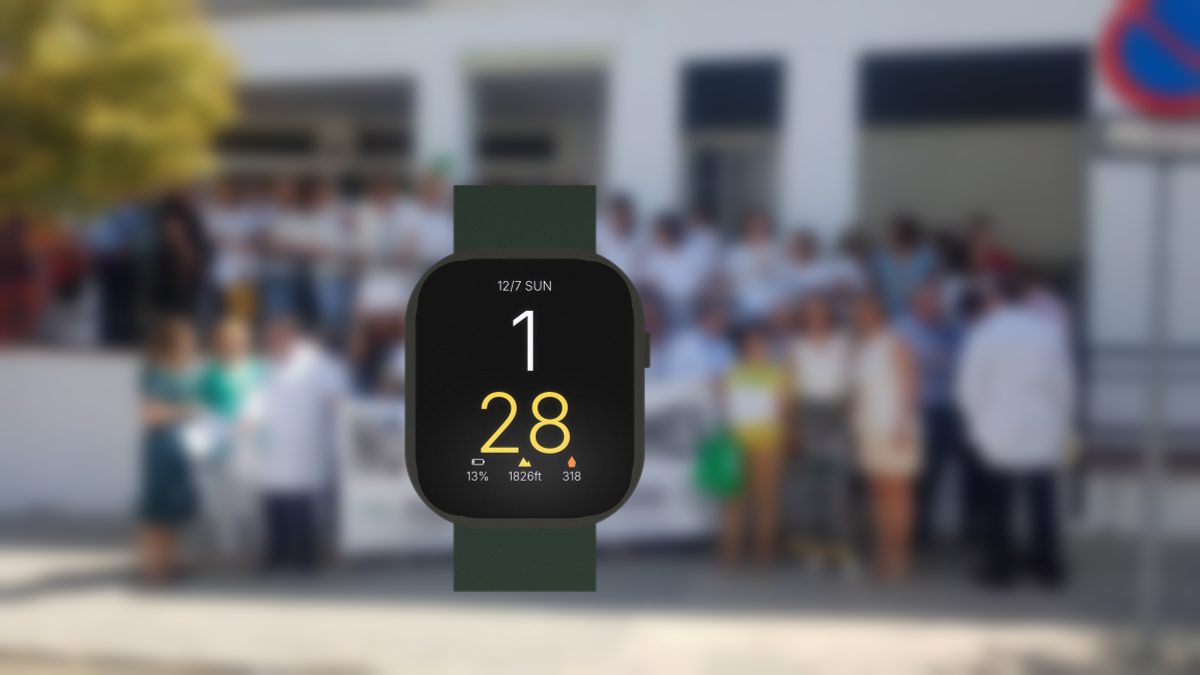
1:28
